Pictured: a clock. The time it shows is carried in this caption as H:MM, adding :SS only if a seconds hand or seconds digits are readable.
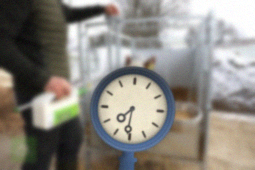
7:31
